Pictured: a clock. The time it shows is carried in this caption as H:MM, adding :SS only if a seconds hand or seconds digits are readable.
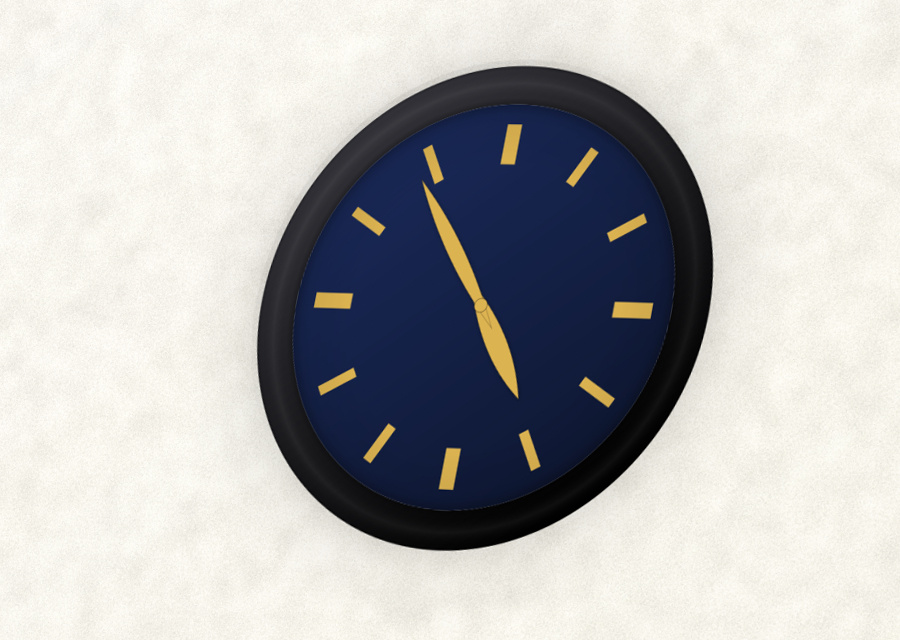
4:54
